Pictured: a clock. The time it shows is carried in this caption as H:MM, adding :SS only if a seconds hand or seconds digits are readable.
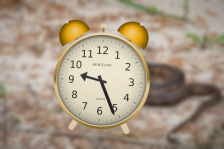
9:26
